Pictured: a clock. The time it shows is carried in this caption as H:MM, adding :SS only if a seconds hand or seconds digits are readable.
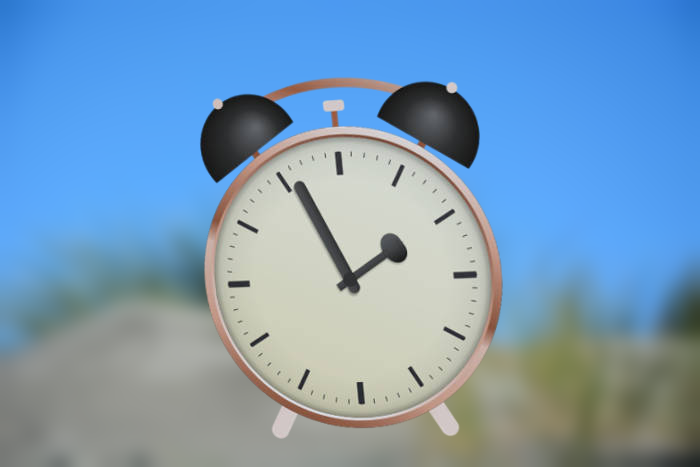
1:56
